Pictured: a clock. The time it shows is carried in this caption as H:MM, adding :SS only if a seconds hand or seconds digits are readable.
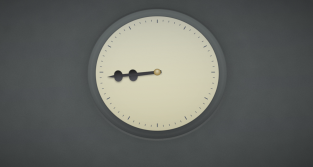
8:44
